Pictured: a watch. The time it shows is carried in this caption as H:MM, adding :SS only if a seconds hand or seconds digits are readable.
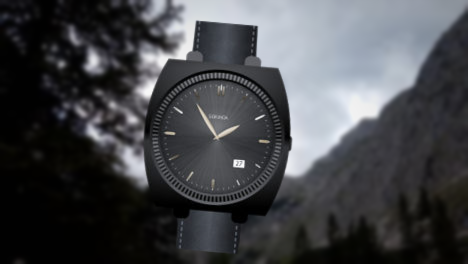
1:54
